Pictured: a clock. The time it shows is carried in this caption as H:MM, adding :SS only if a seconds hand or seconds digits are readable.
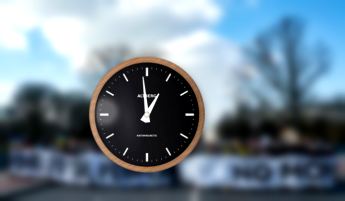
12:59
